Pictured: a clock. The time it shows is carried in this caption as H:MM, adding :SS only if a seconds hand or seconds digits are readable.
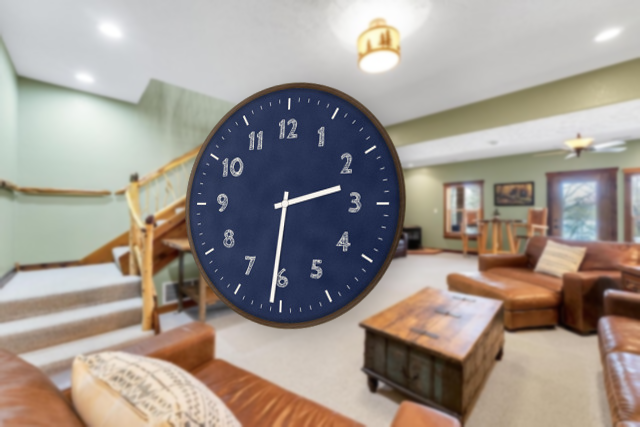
2:31
